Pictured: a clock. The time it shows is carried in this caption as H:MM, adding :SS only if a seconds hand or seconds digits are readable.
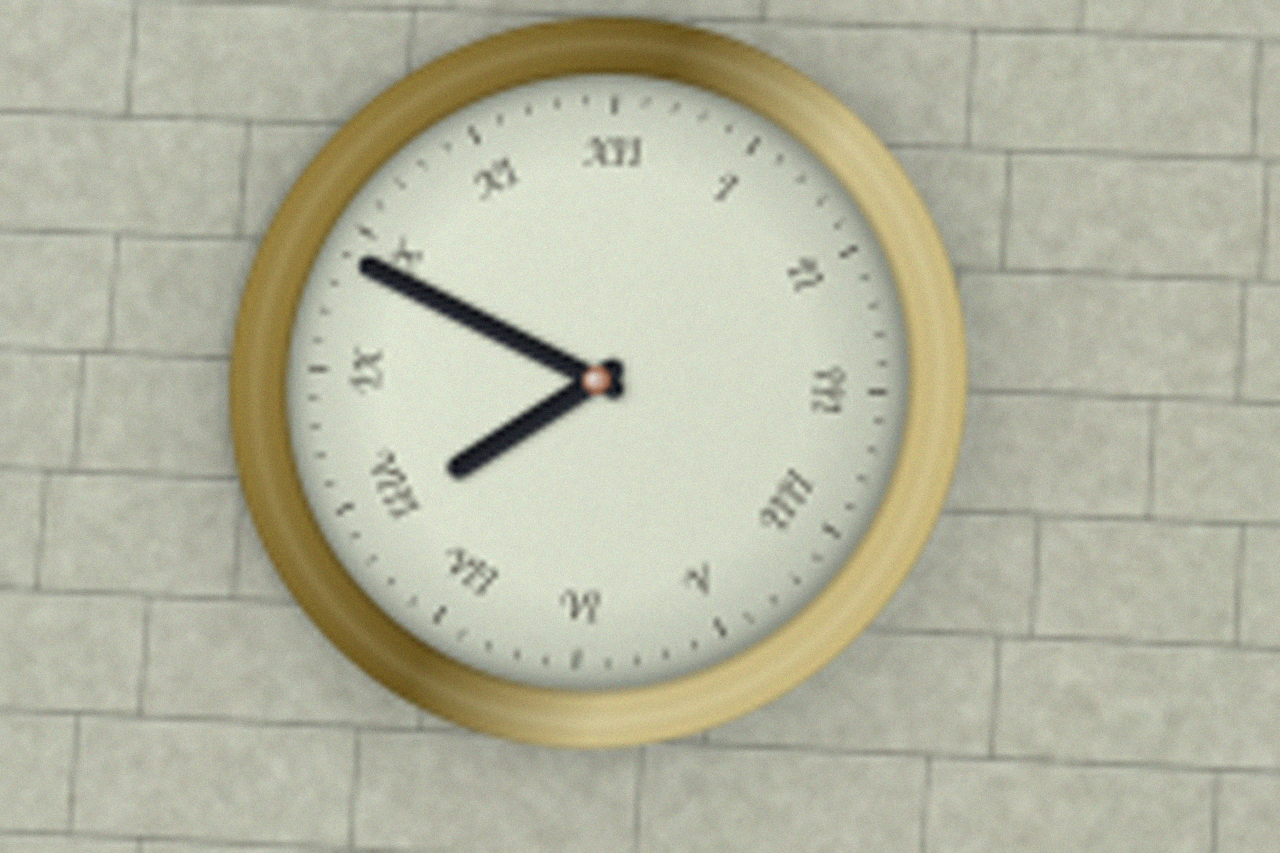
7:49
